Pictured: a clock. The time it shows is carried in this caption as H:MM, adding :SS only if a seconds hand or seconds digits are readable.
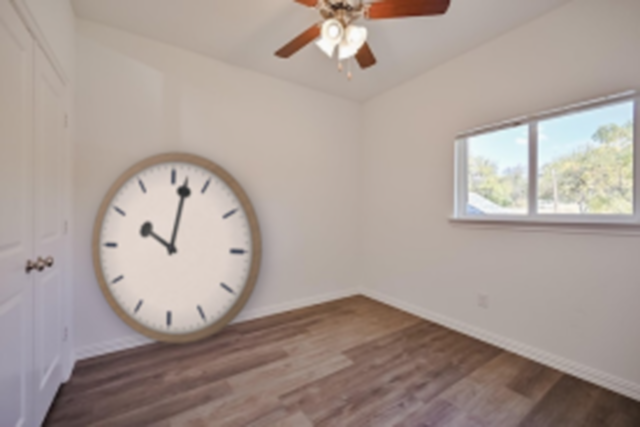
10:02
